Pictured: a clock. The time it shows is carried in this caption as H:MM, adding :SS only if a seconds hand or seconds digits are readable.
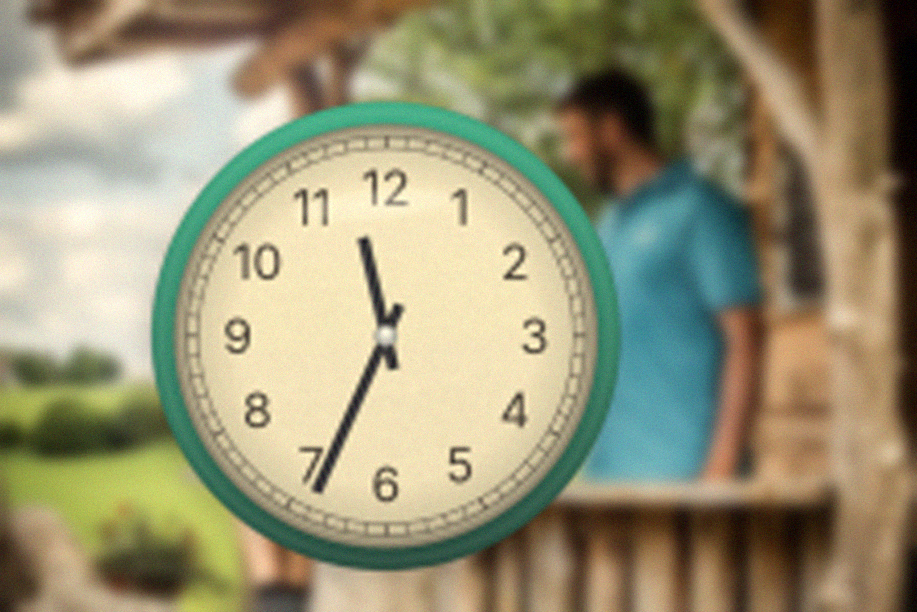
11:34
